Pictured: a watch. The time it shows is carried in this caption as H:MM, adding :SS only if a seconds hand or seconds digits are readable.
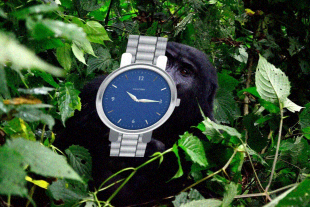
10:15
